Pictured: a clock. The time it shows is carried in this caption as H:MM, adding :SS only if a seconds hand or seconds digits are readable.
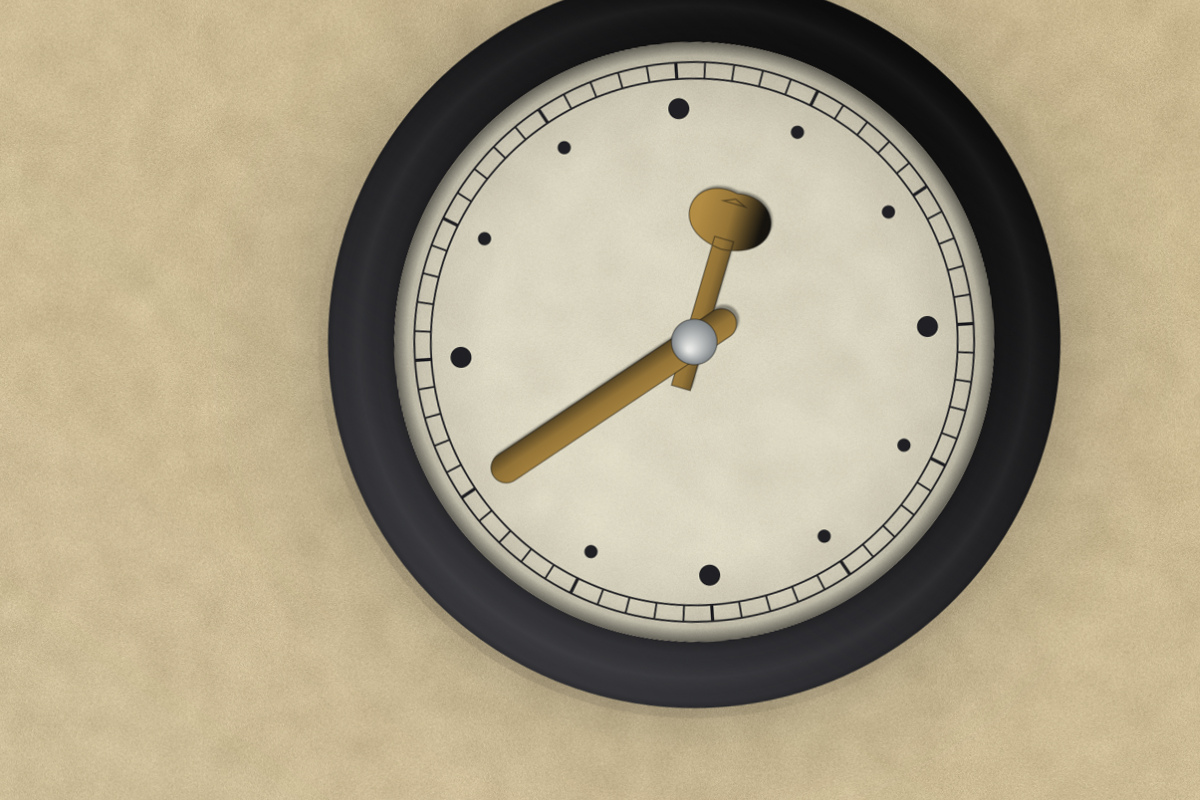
12:40
